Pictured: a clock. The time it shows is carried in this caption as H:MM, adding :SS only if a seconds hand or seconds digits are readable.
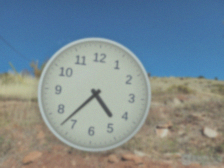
4:37
